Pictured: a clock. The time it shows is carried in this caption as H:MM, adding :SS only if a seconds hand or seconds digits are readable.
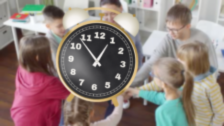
12:53
